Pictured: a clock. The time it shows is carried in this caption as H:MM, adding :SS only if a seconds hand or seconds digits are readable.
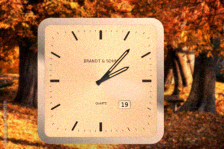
2:07
